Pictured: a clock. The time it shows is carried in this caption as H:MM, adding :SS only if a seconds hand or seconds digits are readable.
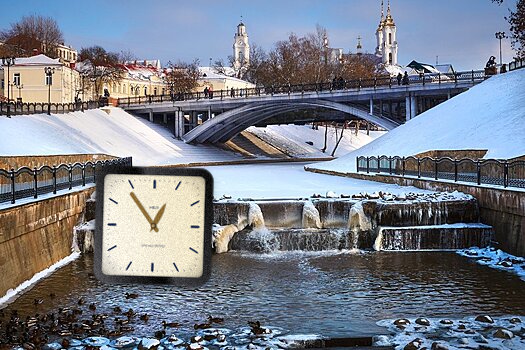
12:54
